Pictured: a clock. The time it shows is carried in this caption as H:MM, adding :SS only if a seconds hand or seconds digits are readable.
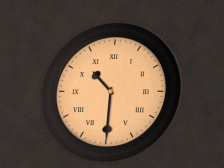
10:30
